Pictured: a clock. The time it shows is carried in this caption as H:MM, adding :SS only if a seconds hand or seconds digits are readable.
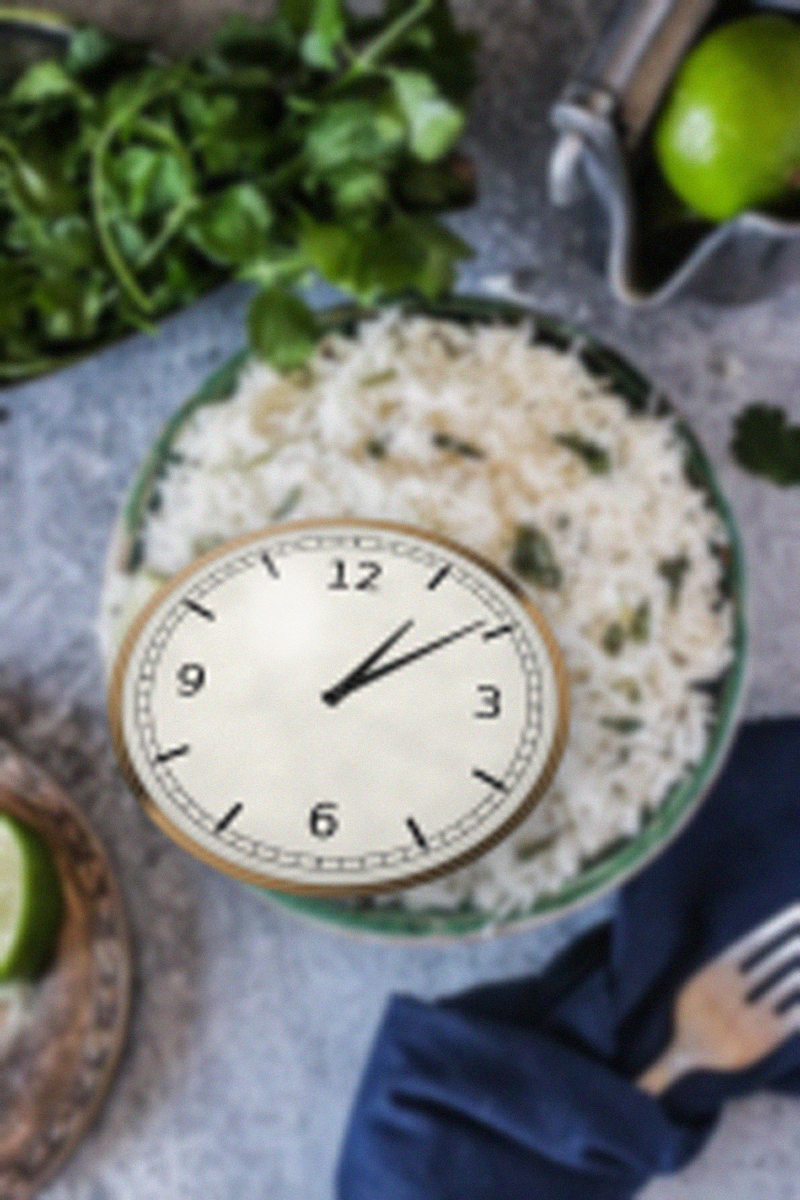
1:09
